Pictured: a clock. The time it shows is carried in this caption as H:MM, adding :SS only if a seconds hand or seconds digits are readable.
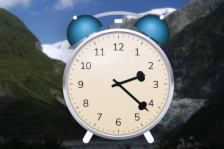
2:22
